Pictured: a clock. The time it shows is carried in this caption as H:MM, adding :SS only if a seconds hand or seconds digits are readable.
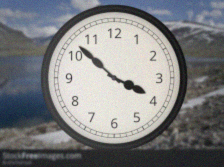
3:52
